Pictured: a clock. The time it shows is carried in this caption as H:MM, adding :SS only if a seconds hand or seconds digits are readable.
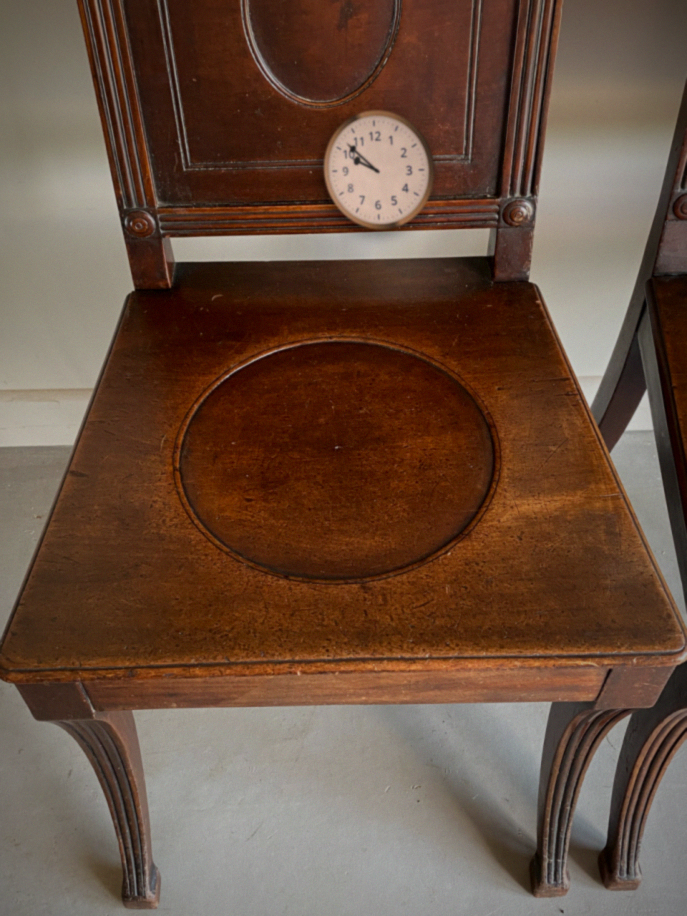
9:52
